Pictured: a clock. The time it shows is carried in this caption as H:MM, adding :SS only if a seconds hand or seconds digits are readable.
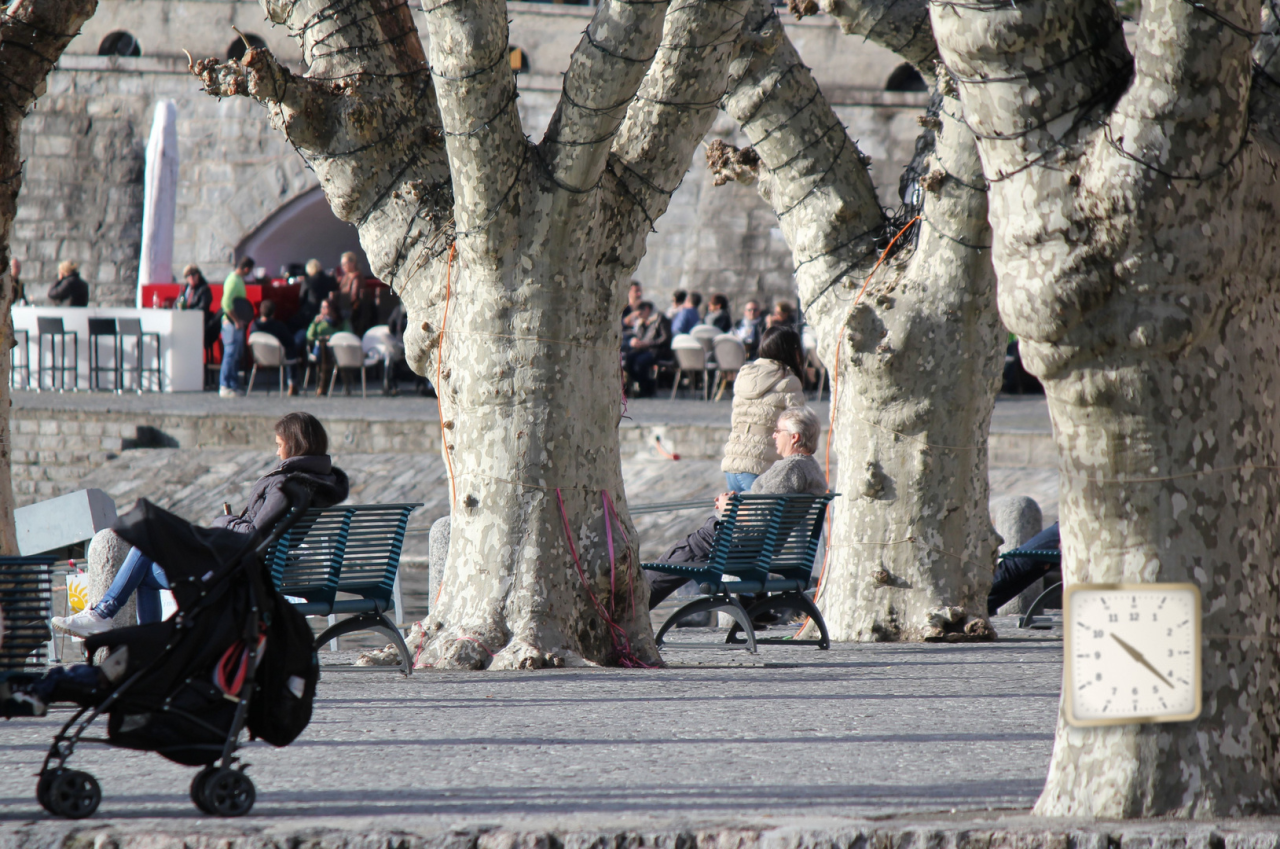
10:22
